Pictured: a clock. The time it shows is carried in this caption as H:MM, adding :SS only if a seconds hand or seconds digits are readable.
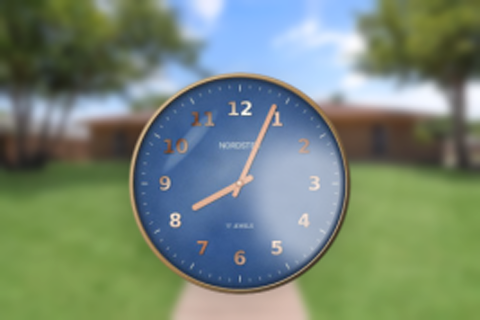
8:04
